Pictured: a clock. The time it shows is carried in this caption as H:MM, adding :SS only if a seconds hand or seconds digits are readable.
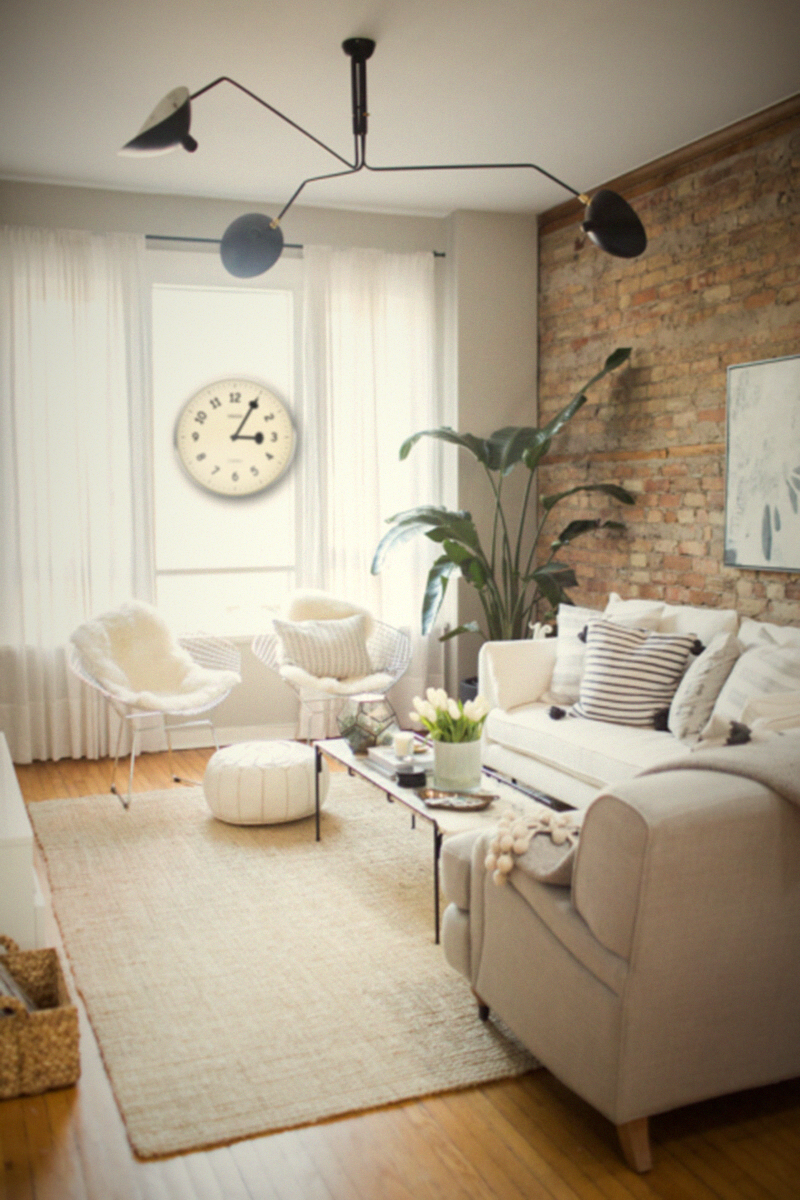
3:05
